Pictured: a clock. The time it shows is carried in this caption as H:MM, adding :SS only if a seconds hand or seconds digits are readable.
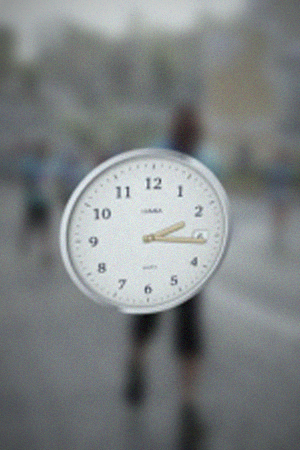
2:16
